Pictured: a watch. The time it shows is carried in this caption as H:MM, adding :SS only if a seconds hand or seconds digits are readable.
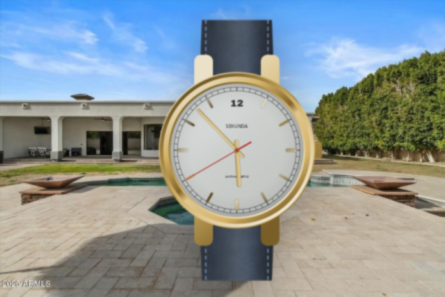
5:52:40
